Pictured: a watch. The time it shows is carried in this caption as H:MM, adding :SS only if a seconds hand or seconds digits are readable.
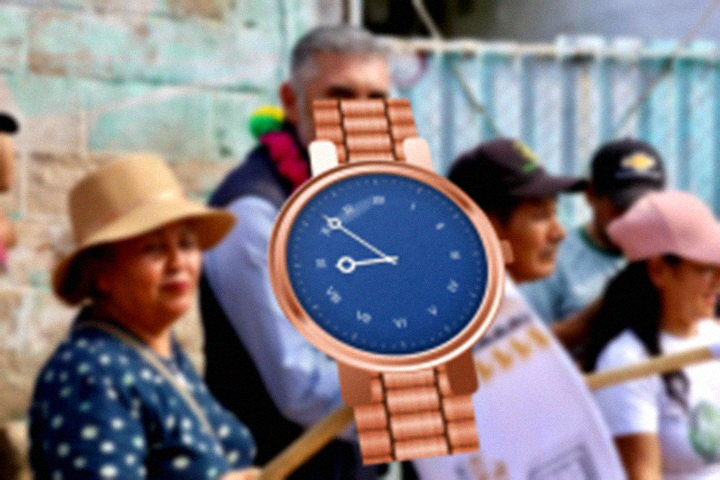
8:52
